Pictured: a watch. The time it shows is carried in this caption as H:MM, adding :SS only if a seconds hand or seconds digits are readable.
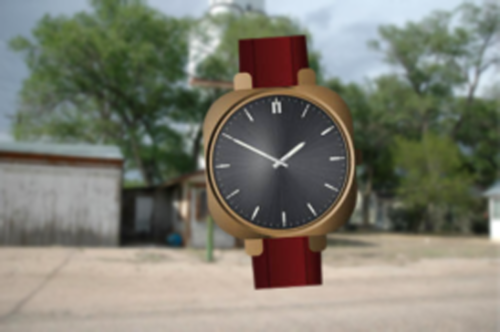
1:50
